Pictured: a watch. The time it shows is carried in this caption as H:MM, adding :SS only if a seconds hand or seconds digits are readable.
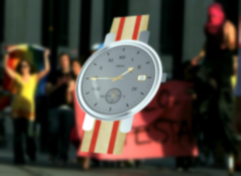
1:45
